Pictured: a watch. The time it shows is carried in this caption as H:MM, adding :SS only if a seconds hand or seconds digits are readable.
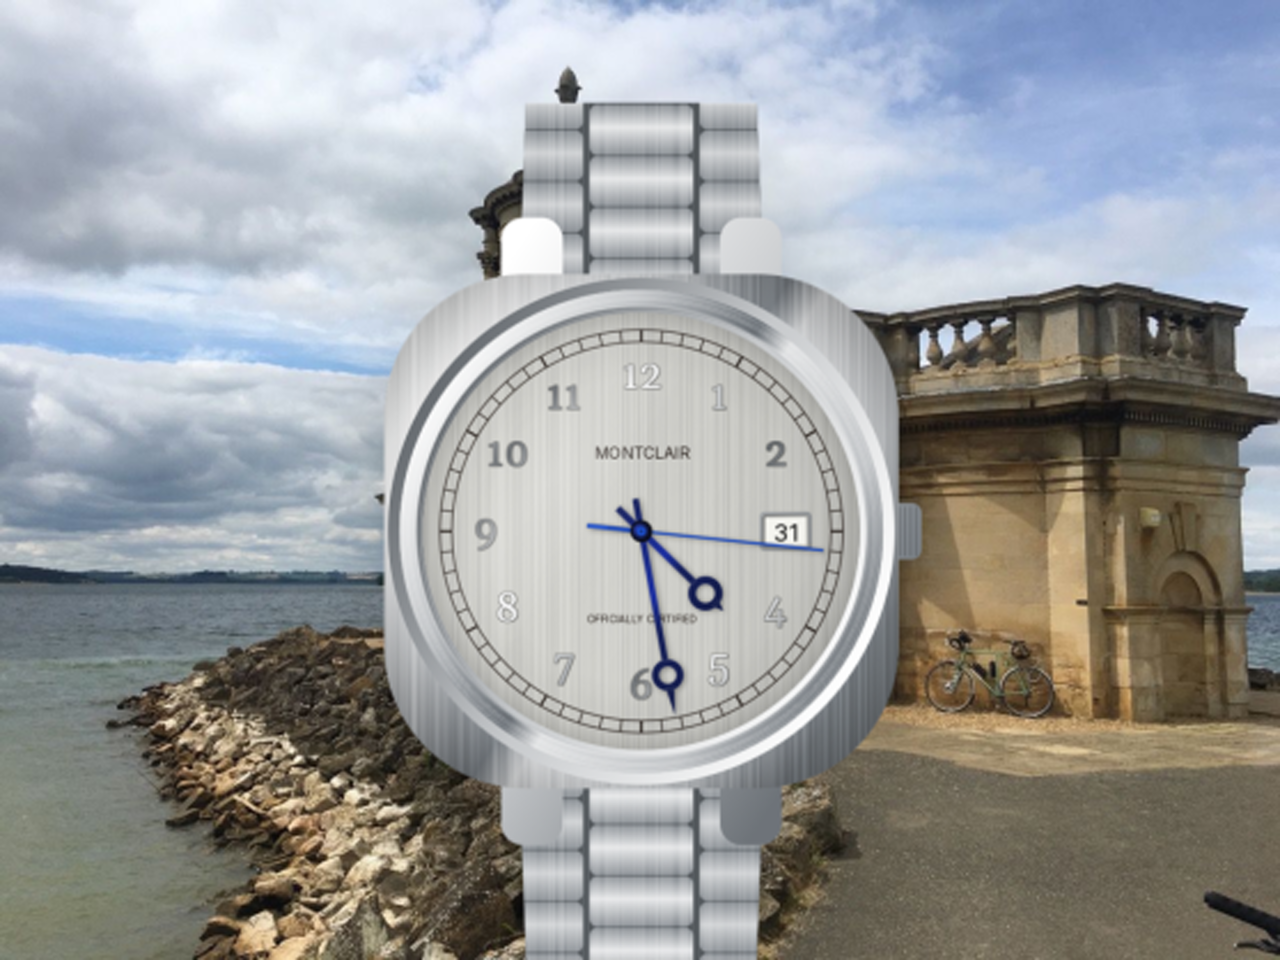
4:28:16
